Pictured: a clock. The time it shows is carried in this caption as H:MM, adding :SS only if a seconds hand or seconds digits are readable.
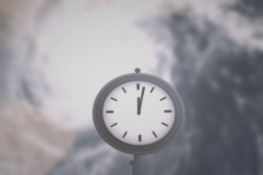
12:02
